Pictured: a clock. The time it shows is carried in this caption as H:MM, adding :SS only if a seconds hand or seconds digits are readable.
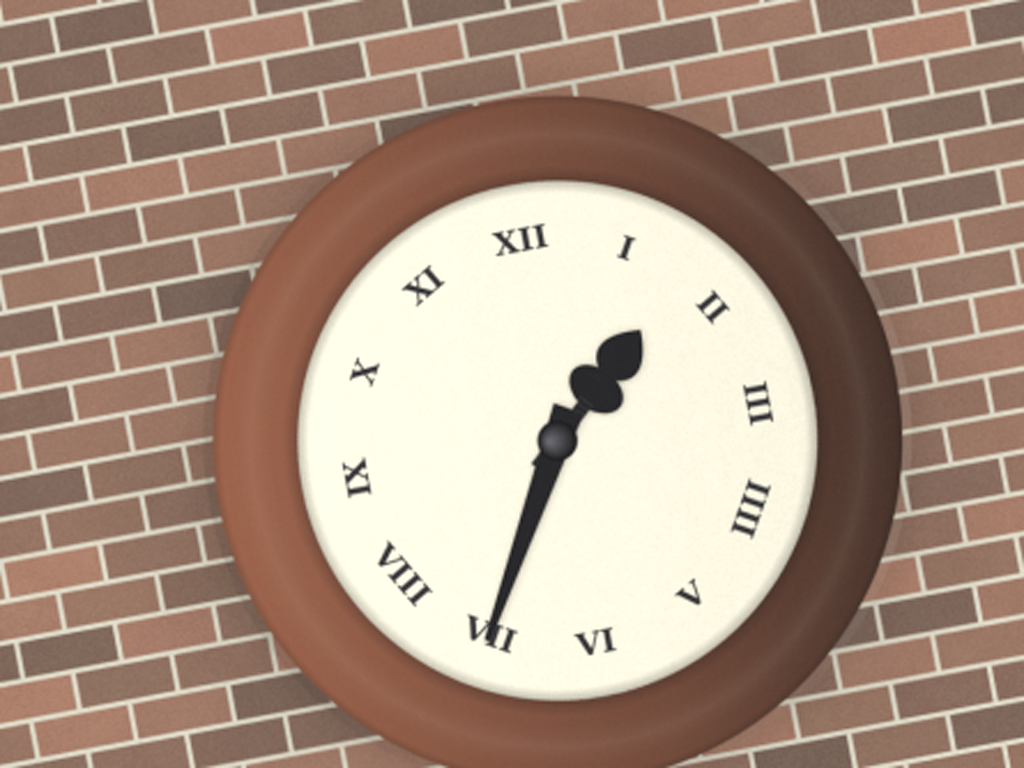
1:35
